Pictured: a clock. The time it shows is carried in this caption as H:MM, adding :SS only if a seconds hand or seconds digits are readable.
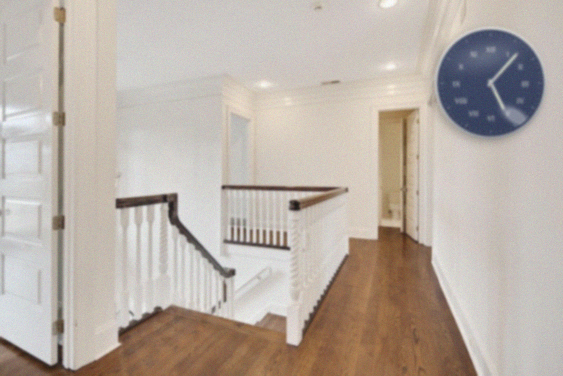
5:07
